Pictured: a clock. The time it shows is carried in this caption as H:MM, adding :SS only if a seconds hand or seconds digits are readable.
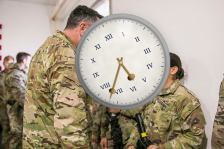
5:37
